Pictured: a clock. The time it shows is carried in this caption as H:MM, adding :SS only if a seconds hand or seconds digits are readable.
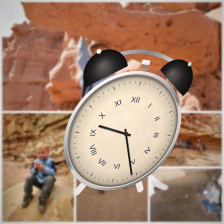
9:26
